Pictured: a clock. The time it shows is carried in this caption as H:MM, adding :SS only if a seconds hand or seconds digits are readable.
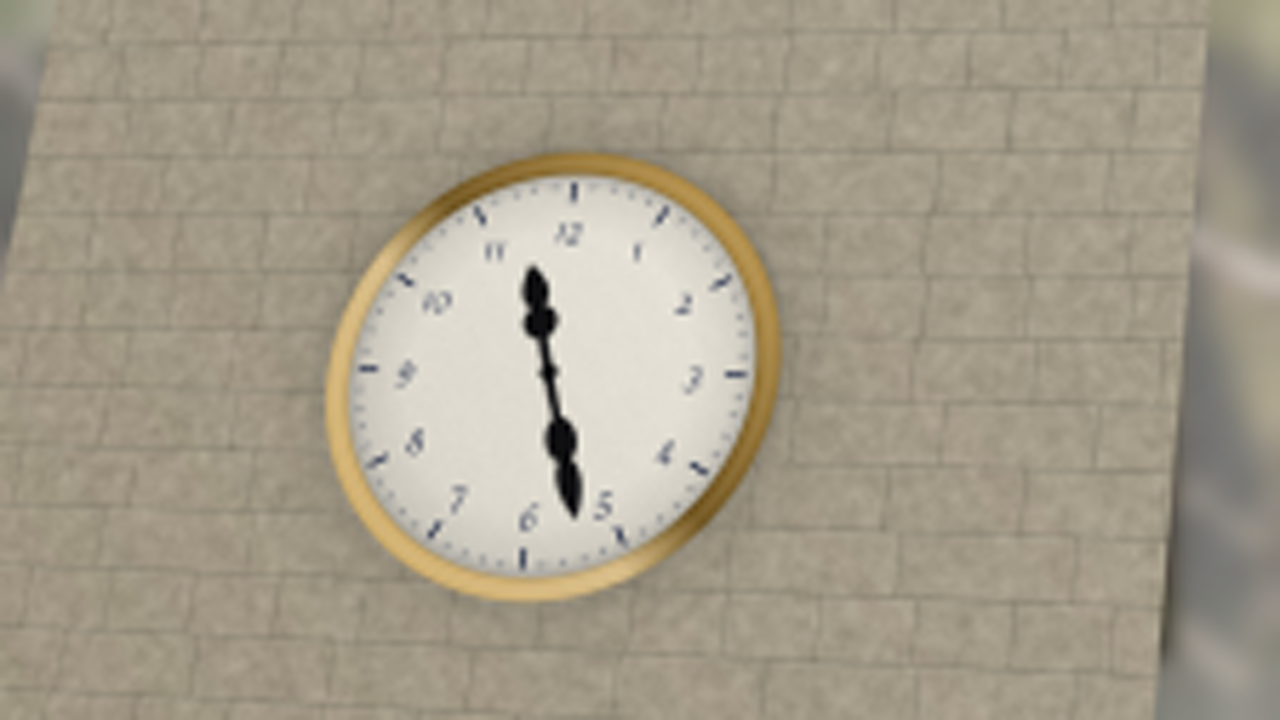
11:27
